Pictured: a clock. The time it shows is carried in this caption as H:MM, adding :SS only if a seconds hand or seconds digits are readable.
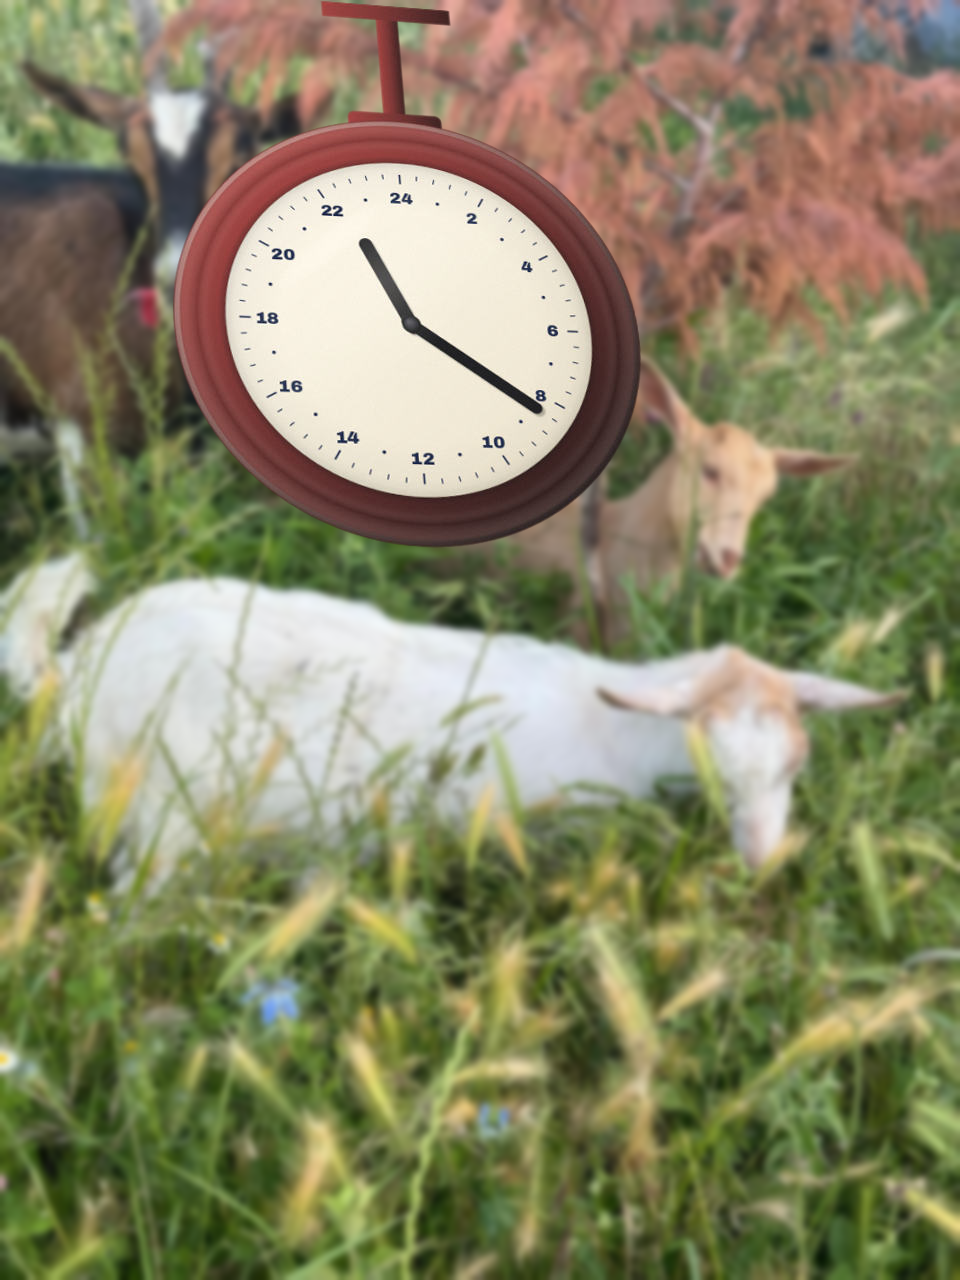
22:21
